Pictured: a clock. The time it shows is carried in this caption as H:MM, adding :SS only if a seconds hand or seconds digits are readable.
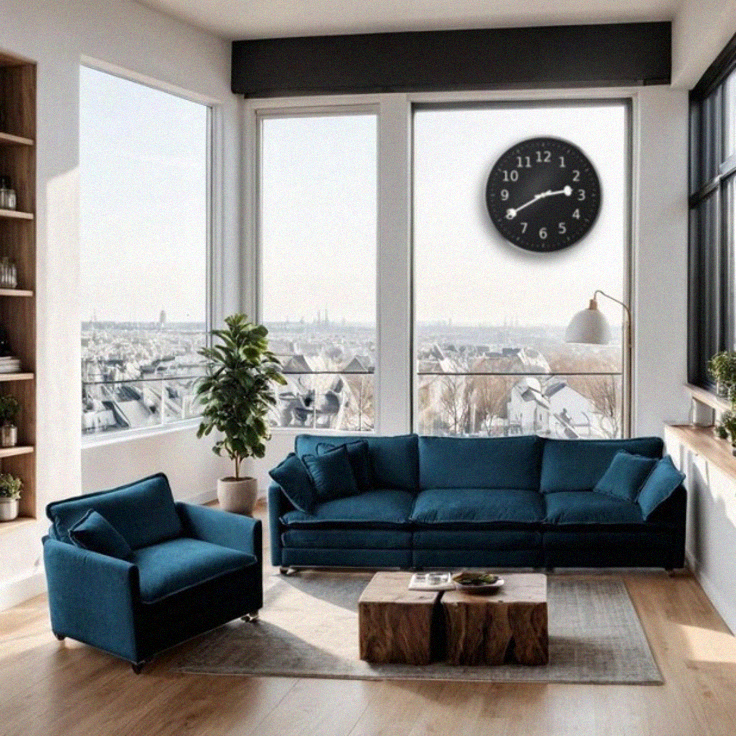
2:40
